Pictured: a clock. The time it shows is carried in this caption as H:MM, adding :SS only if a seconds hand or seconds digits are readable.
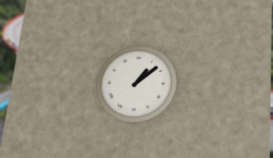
1:08
